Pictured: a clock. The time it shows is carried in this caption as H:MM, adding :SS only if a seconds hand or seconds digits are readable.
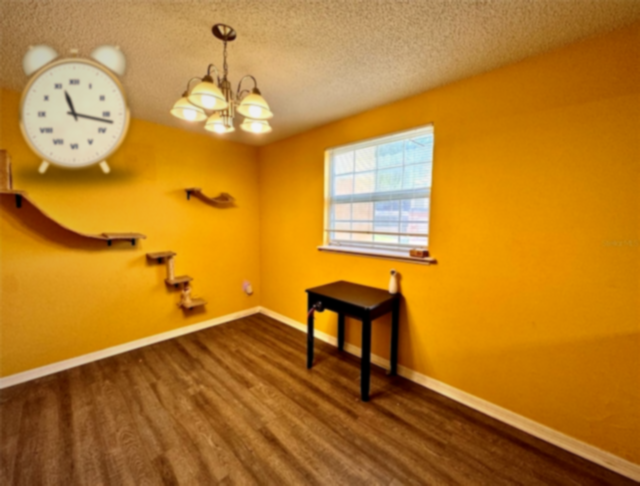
11:17
